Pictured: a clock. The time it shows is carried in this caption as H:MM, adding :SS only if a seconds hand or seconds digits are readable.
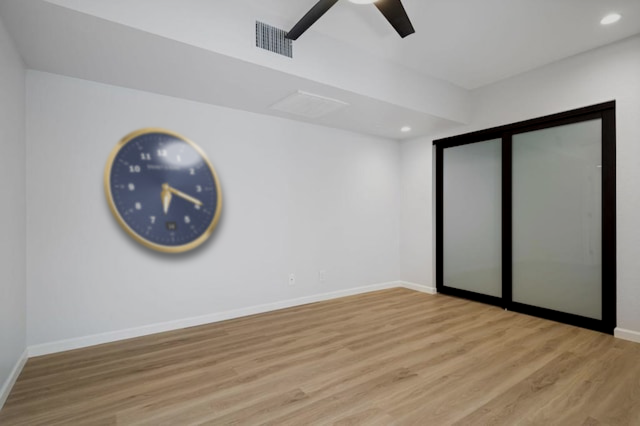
6:19
